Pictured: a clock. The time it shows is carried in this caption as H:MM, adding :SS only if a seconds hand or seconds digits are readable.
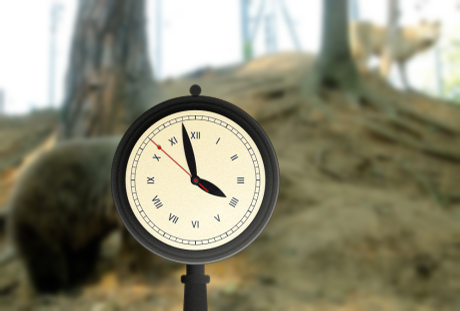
3:57:52
